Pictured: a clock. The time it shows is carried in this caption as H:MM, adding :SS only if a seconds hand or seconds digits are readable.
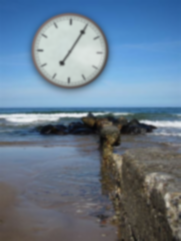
7:05
